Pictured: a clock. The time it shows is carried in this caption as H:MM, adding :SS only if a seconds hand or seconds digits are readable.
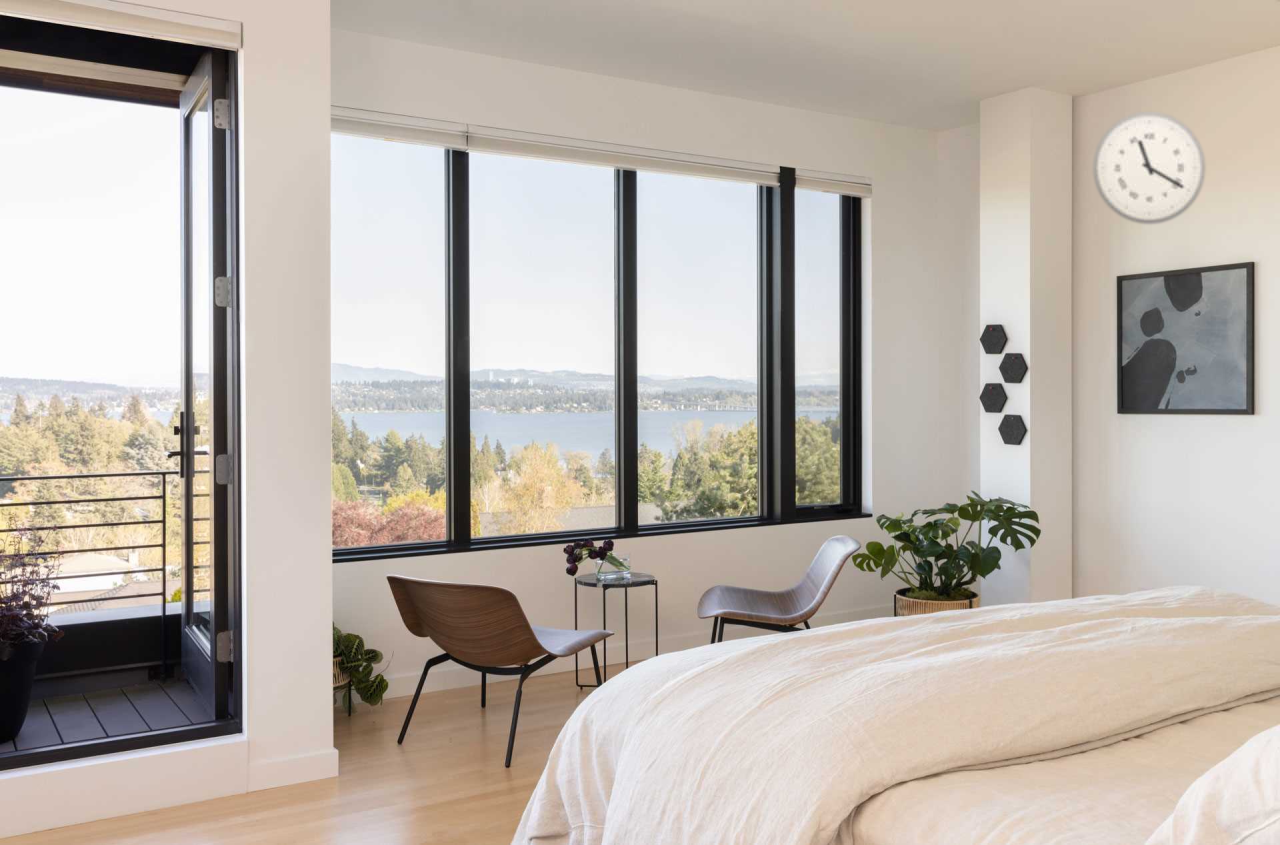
11:20
